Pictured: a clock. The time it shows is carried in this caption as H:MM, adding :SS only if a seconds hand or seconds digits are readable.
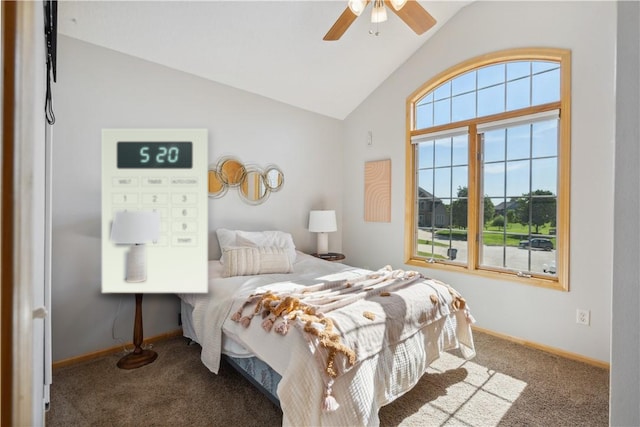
5:20
